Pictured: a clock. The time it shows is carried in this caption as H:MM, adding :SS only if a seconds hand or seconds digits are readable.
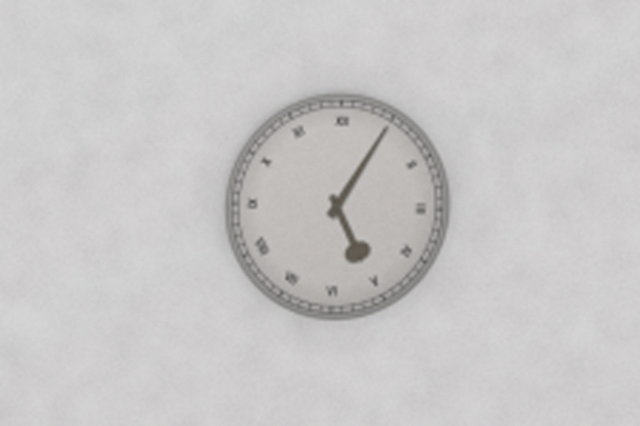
5:05
